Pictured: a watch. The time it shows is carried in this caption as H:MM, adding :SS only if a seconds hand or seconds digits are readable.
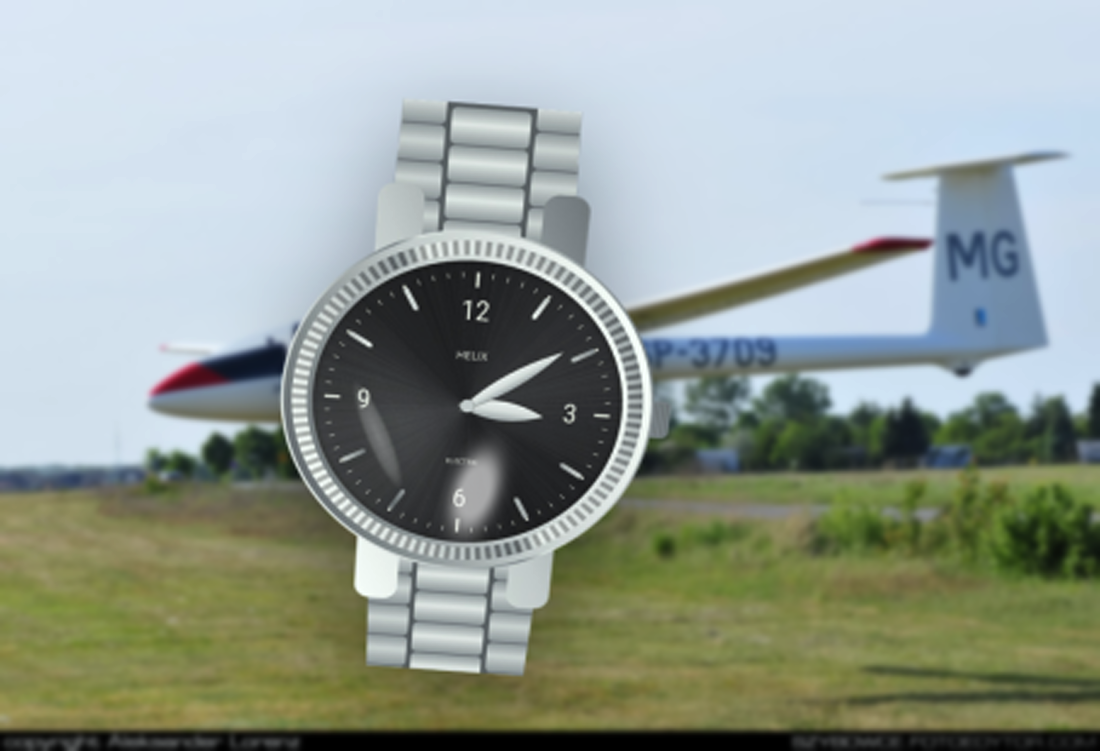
3:09
